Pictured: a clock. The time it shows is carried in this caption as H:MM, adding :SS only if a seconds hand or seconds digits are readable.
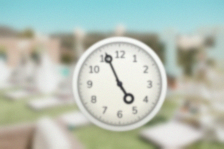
4:56
